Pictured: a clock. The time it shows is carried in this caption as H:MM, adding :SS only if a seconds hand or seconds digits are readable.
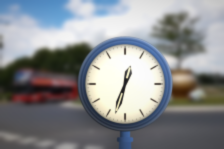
12:33
